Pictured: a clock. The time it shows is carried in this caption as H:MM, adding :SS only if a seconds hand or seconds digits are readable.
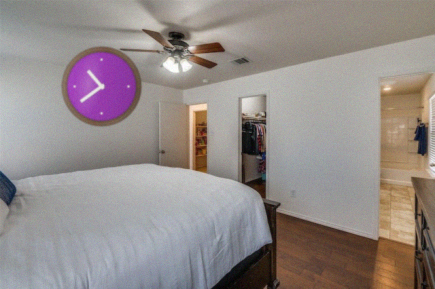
10:39
